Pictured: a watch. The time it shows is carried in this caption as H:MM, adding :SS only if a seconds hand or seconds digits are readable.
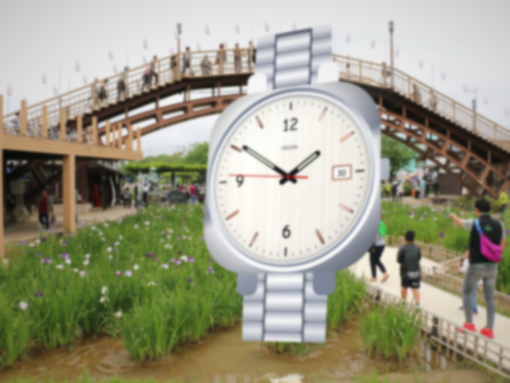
1:50:46
